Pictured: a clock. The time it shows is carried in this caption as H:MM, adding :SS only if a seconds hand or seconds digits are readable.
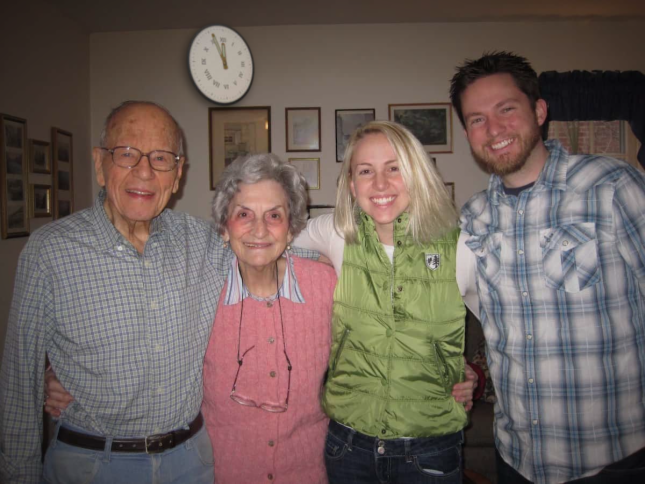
11:56
